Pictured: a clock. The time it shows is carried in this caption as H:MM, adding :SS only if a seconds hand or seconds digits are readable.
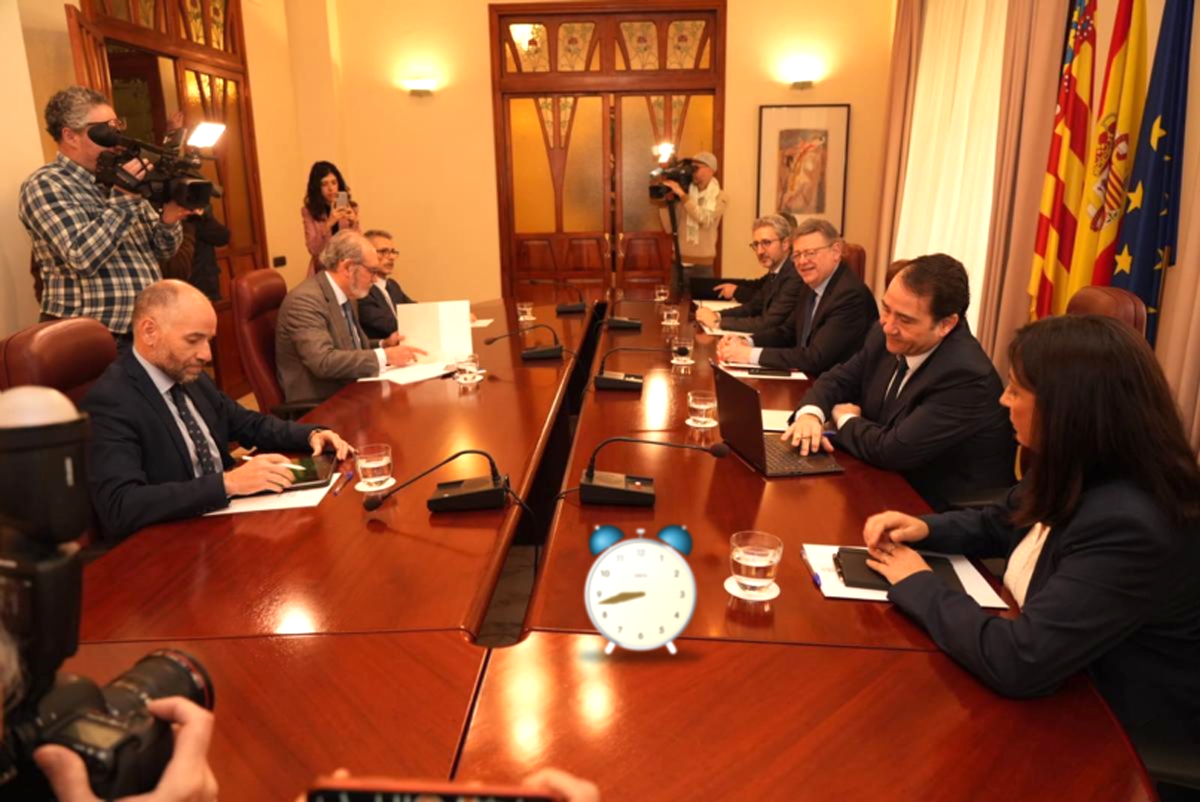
8:43
